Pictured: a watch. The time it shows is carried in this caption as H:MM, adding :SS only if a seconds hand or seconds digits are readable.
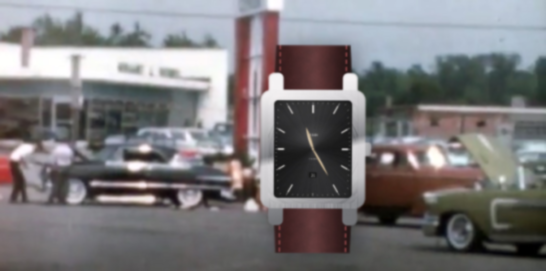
11:25
